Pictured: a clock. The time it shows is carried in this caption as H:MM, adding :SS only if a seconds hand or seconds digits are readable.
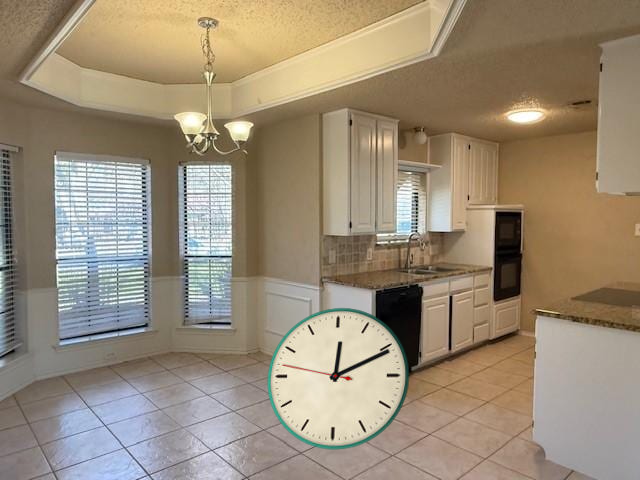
12:10:47
